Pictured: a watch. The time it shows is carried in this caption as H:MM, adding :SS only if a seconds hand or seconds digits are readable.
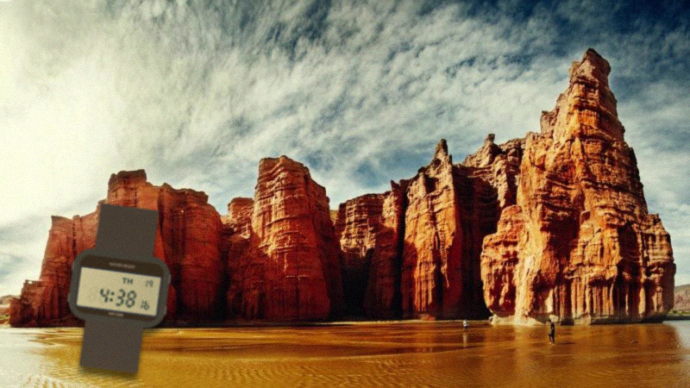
4:38:16
